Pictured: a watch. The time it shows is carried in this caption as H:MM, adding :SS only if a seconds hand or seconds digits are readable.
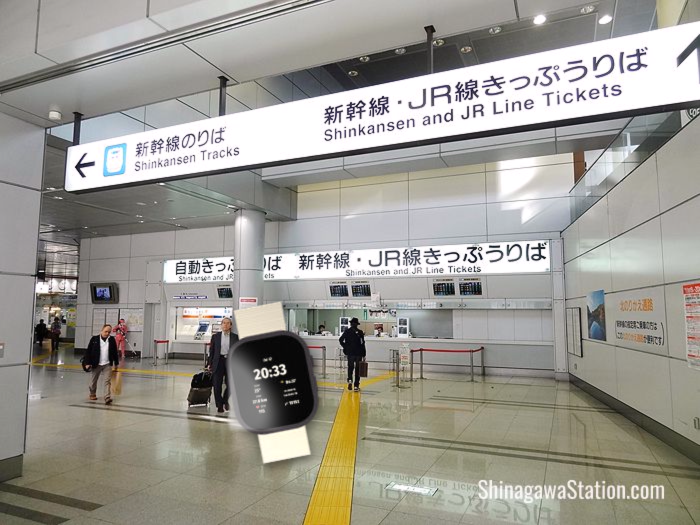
20:33
